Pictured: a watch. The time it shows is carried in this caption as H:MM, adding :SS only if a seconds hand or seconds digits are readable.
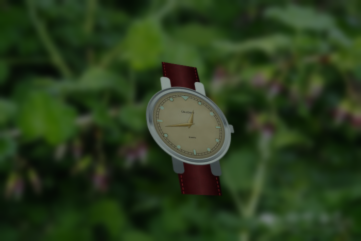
12:43
